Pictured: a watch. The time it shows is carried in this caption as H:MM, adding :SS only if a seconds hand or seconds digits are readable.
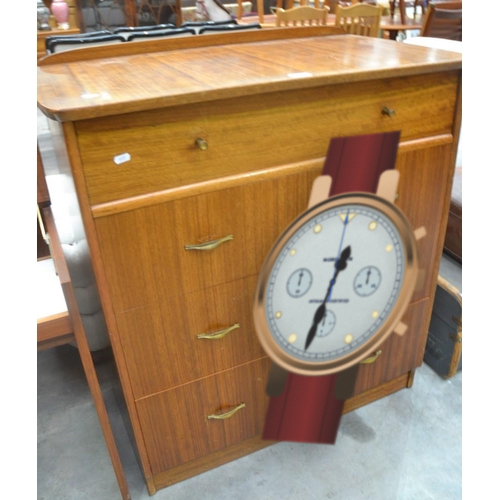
12:32
